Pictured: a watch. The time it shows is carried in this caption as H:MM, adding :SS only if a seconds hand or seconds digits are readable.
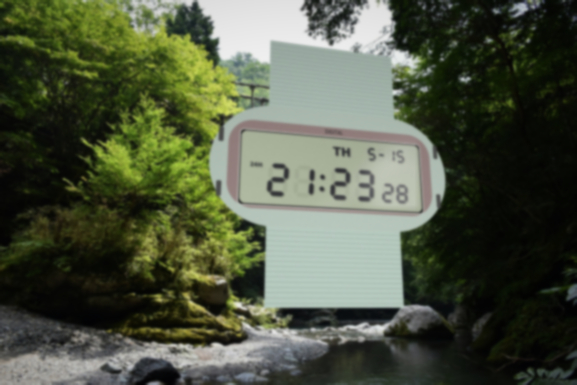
21:23:28
